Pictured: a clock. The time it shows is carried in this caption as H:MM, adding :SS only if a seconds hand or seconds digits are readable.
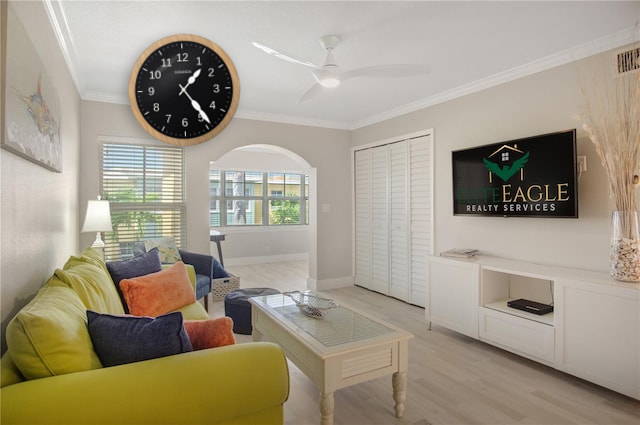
1:24
